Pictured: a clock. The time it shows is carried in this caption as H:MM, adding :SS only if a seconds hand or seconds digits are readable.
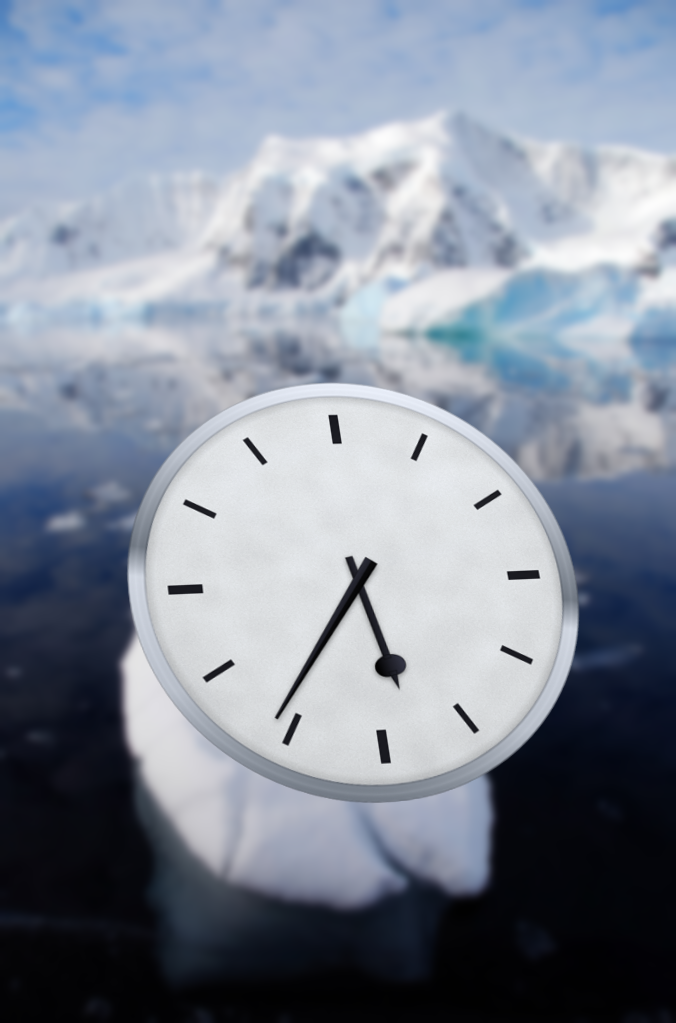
5:36
